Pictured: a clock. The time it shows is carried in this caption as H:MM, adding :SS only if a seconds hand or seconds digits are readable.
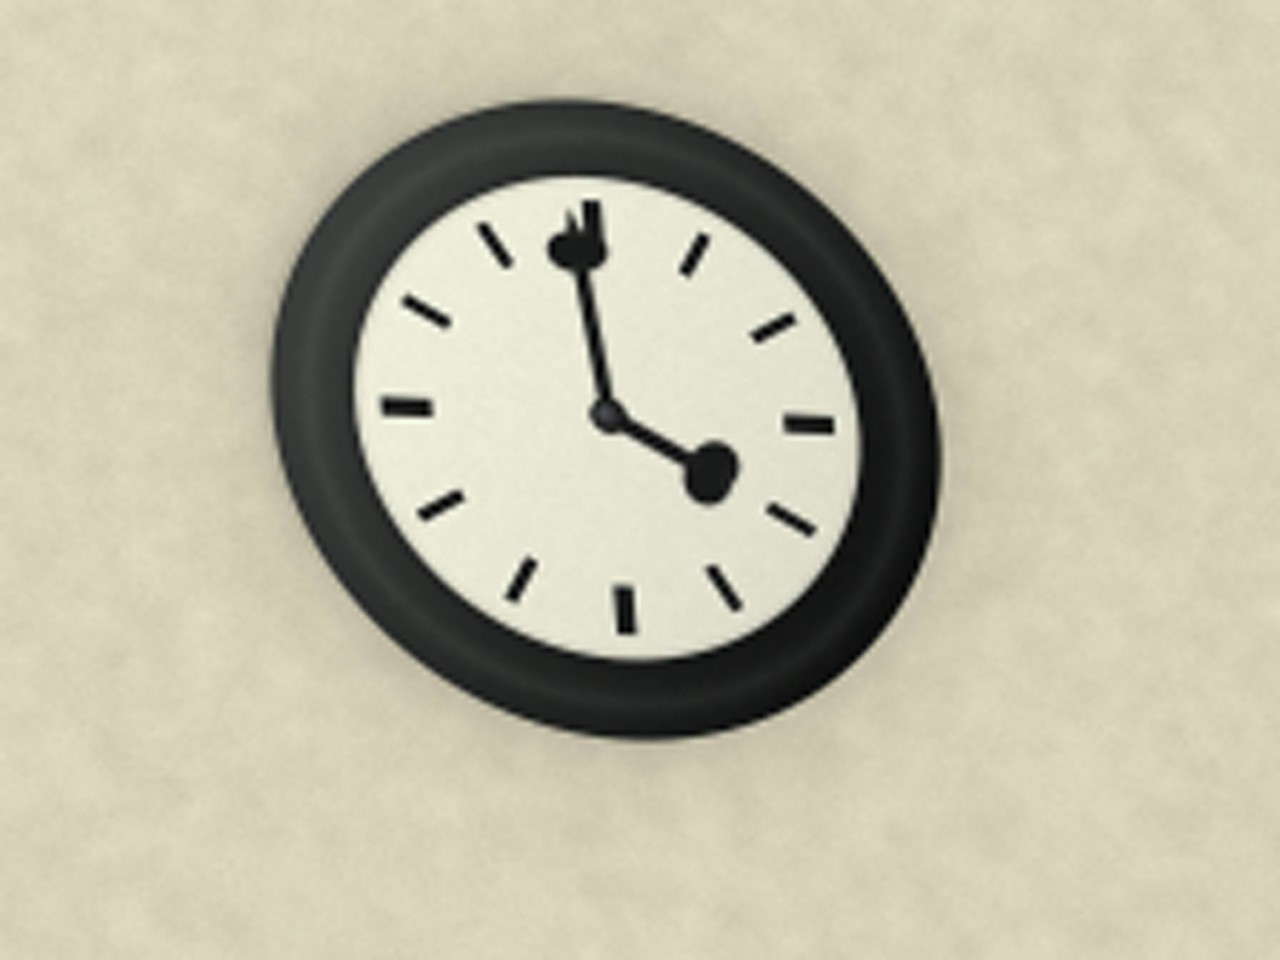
3:59
